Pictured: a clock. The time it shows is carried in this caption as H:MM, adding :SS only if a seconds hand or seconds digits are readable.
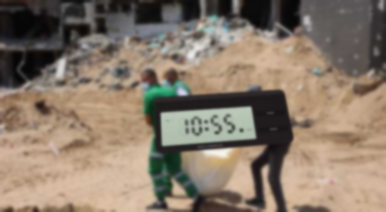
10:55
